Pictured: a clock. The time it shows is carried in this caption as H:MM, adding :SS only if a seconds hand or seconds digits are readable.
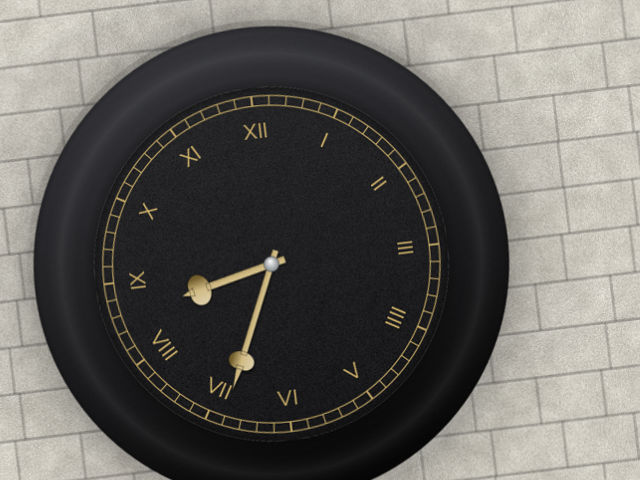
8:34
